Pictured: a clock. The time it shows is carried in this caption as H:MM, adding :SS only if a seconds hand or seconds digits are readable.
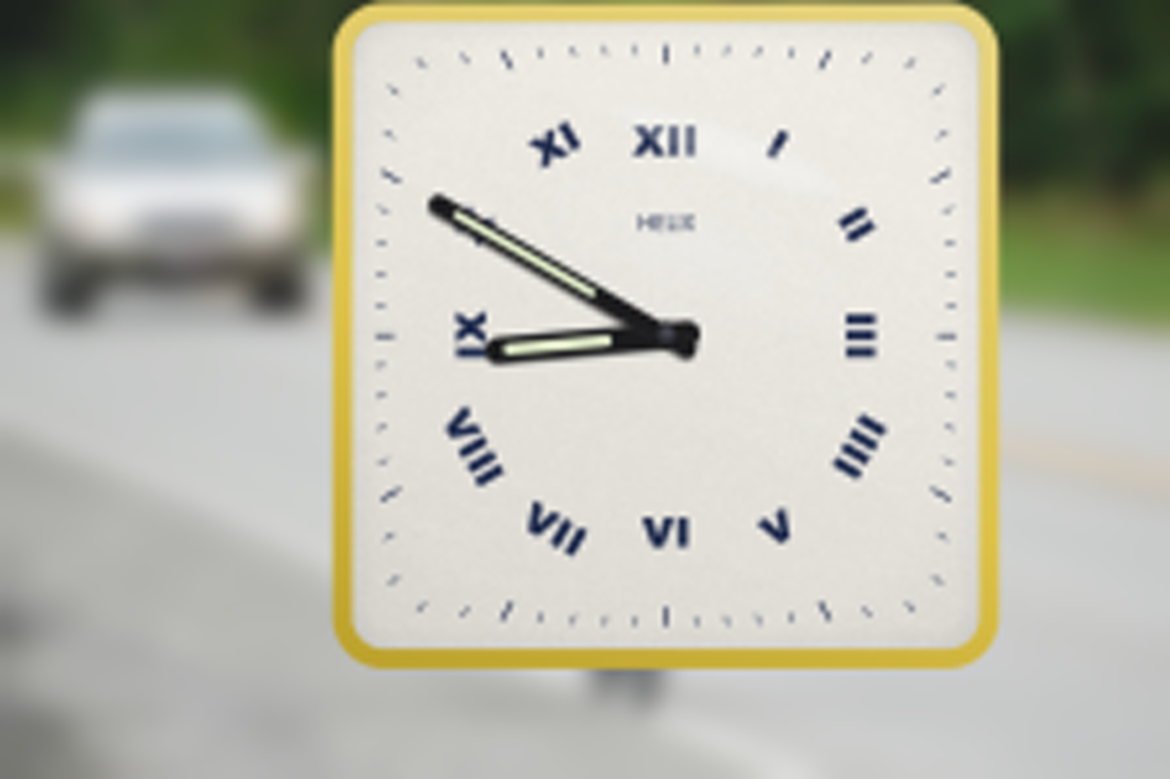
8:50
